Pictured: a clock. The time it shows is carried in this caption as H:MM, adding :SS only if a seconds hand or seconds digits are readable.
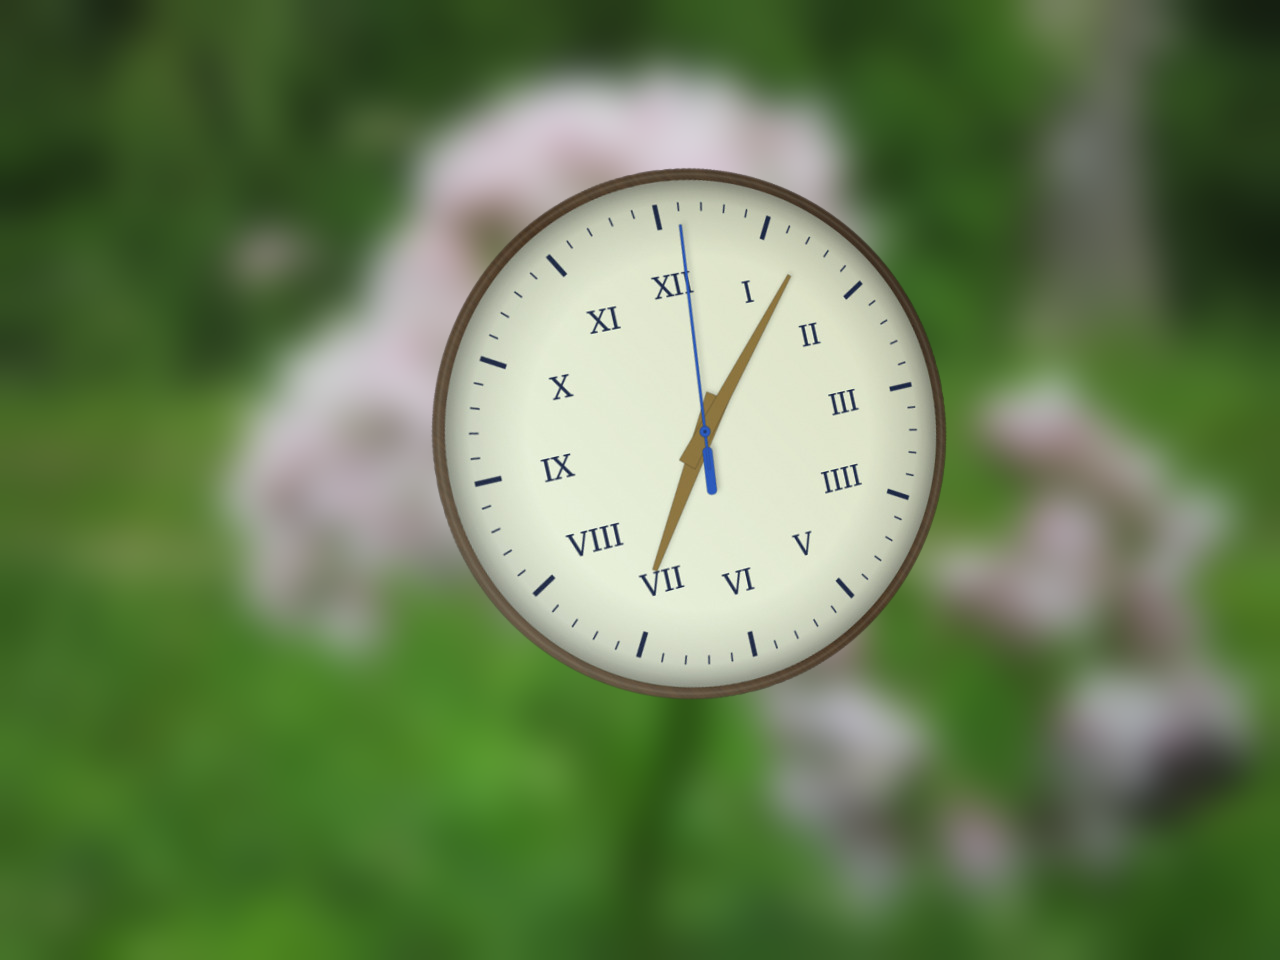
7:07:01
